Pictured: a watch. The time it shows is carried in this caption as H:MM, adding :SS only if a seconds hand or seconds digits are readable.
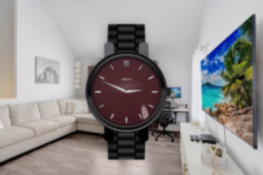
2:49
